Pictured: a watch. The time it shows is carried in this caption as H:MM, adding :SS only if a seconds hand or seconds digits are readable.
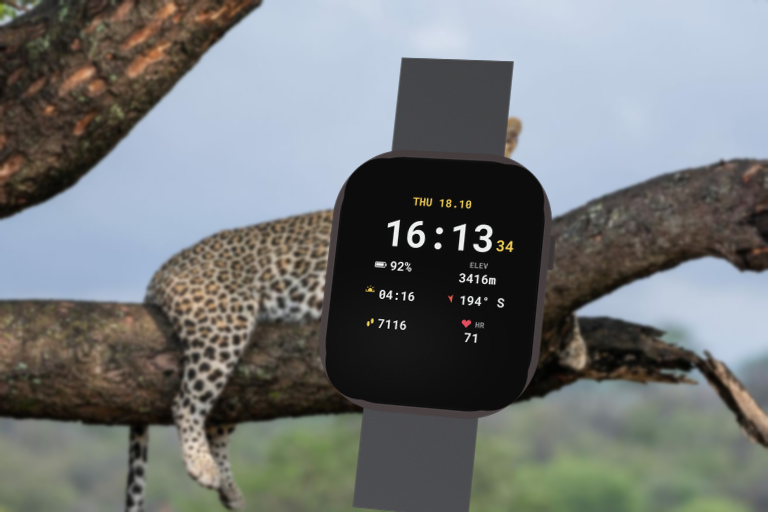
16:13:34
